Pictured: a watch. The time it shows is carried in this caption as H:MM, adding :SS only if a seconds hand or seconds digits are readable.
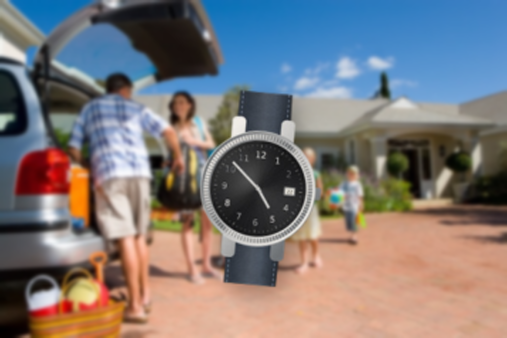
4:52
